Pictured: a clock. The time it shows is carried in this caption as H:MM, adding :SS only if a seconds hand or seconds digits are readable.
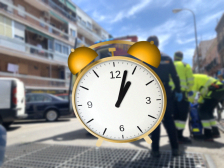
1:03
